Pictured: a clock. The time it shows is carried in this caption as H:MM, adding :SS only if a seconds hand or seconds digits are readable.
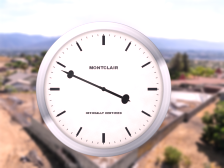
3:49
